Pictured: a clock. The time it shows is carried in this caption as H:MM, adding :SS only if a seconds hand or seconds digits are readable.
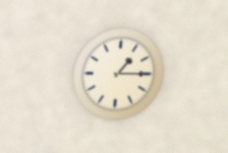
1:15
